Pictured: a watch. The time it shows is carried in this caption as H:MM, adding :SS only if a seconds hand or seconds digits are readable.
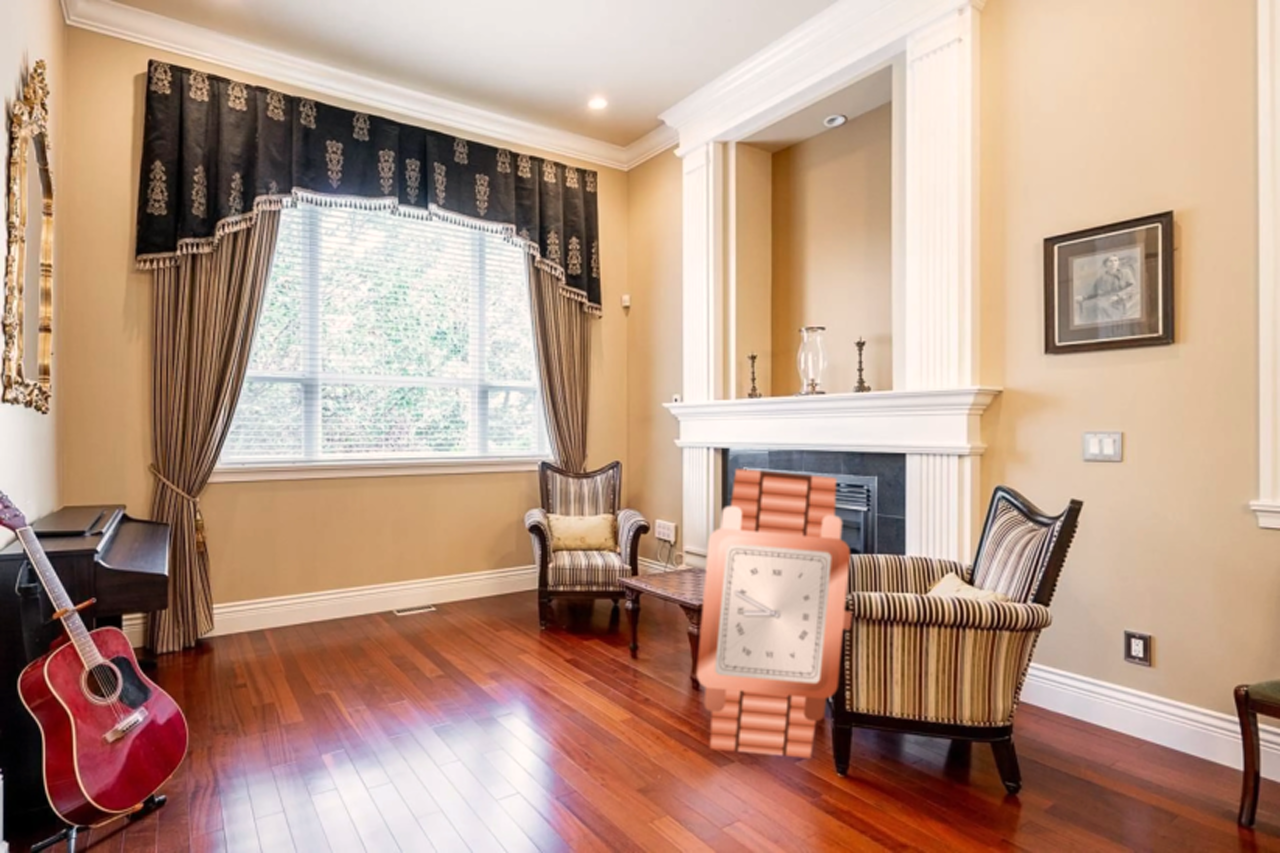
8:49
